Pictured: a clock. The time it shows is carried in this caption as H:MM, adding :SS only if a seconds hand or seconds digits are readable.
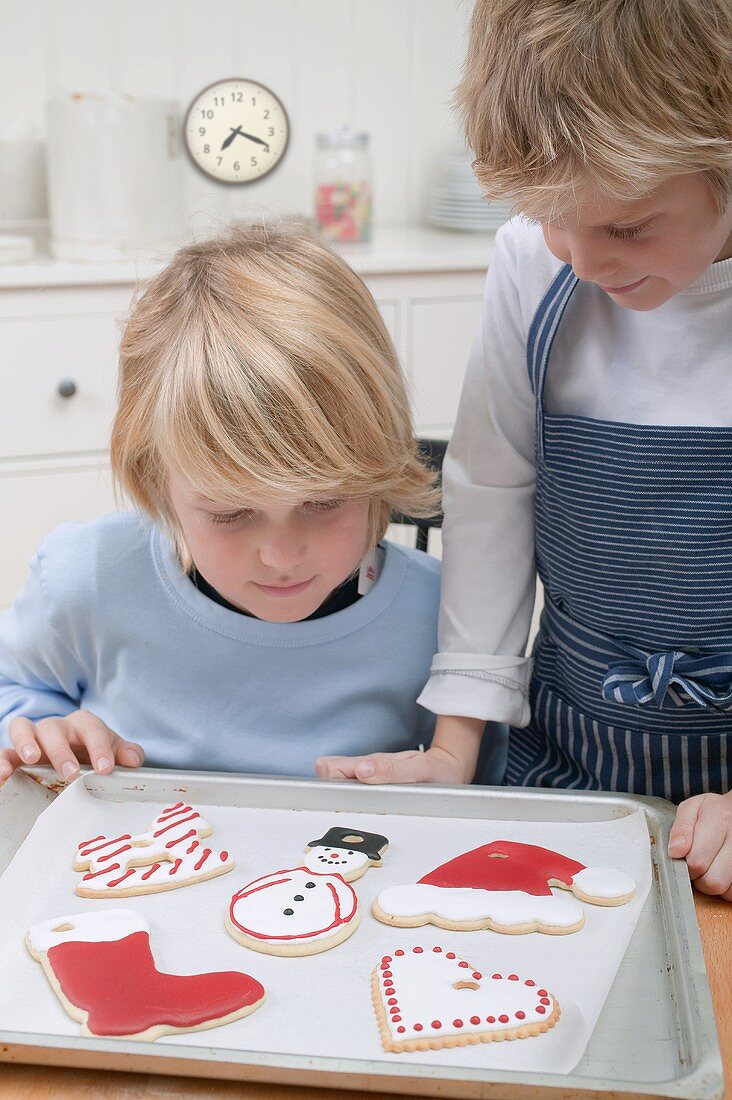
7:19
